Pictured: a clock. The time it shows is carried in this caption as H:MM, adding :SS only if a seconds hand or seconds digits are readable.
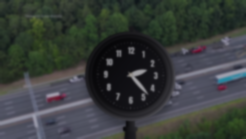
2:23
